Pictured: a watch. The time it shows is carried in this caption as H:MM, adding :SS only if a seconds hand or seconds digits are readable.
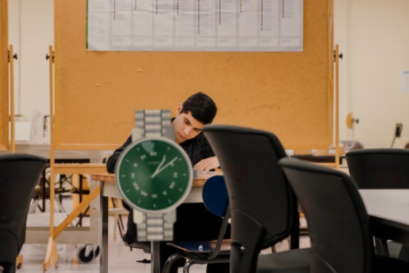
1:09
